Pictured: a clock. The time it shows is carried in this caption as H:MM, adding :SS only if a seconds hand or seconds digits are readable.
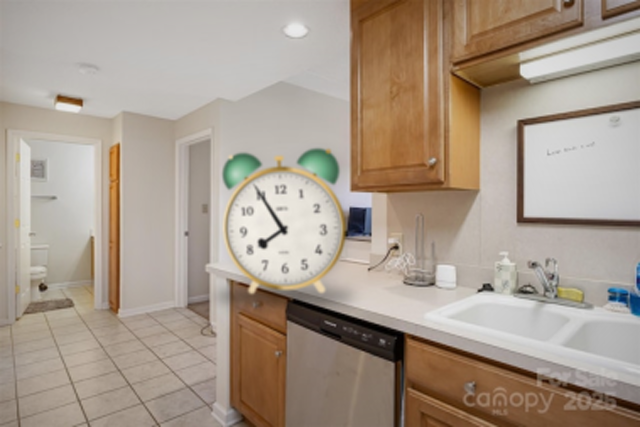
7:55
